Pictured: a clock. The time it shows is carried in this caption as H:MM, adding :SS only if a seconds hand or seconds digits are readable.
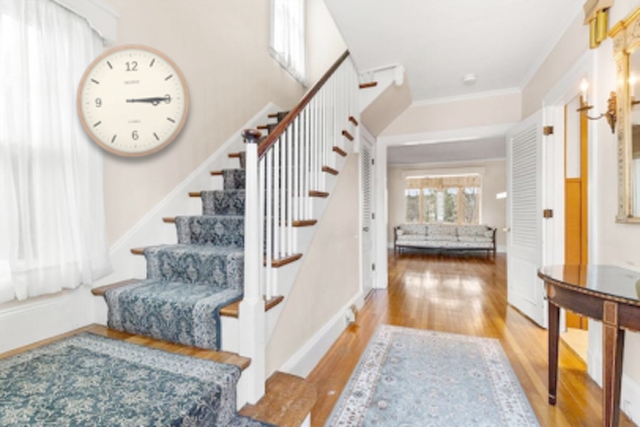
3:15
